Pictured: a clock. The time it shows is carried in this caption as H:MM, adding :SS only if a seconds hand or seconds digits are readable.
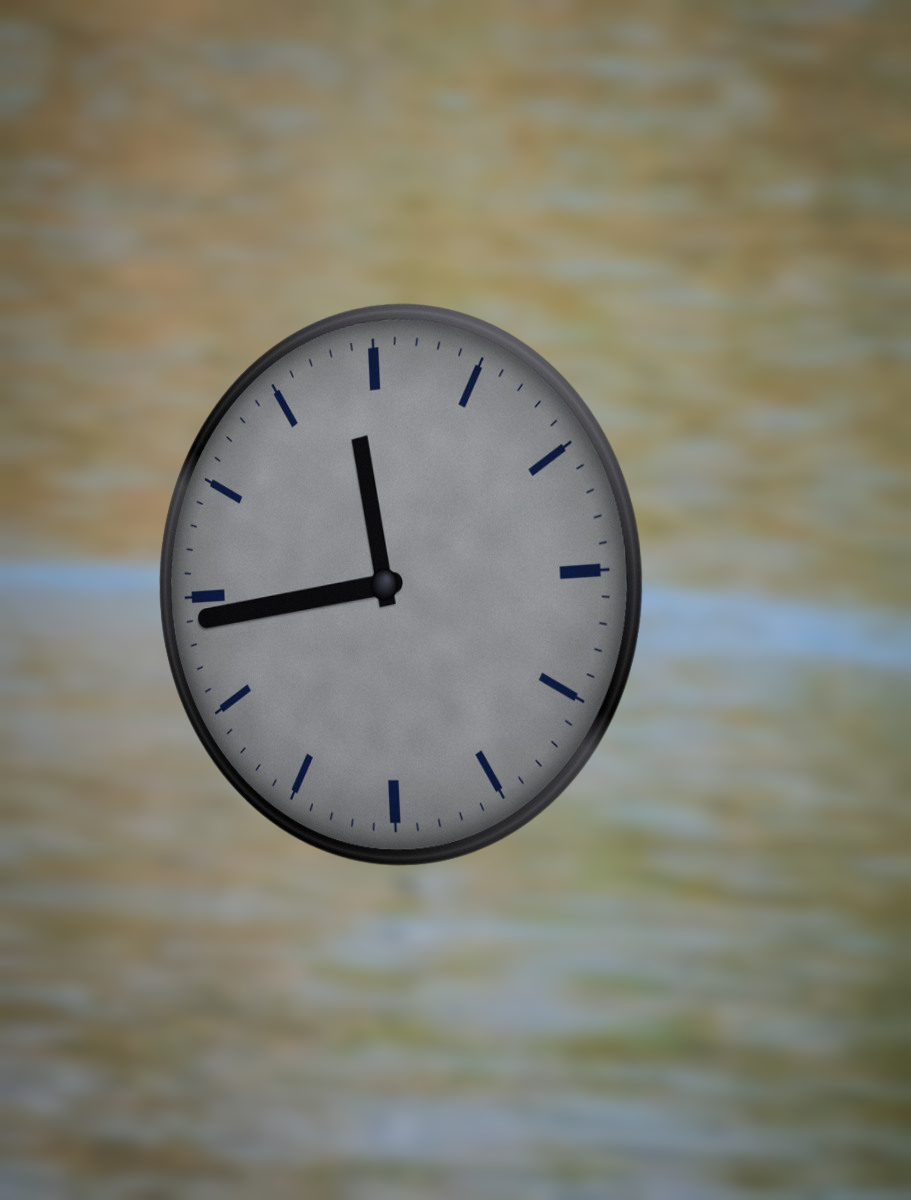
11:44
